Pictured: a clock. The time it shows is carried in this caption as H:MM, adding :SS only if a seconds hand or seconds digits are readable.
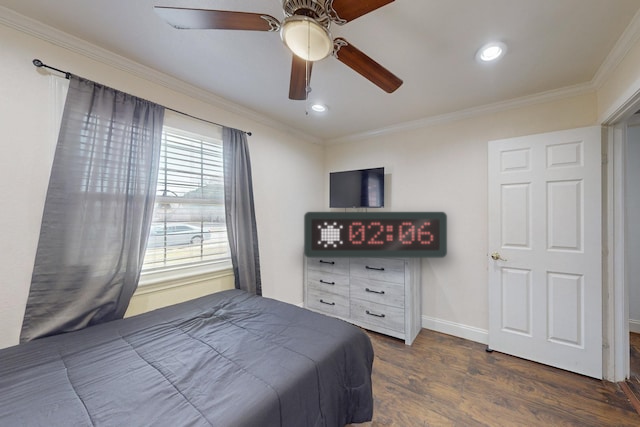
2:06
